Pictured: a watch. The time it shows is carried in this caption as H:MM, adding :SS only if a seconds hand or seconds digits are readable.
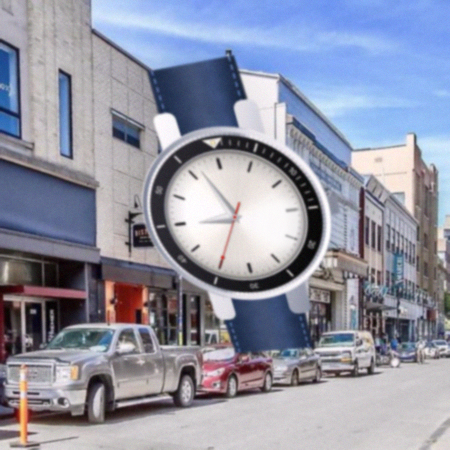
8:56:35
